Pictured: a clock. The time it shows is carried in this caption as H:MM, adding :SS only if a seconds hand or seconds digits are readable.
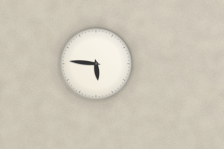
5:46
